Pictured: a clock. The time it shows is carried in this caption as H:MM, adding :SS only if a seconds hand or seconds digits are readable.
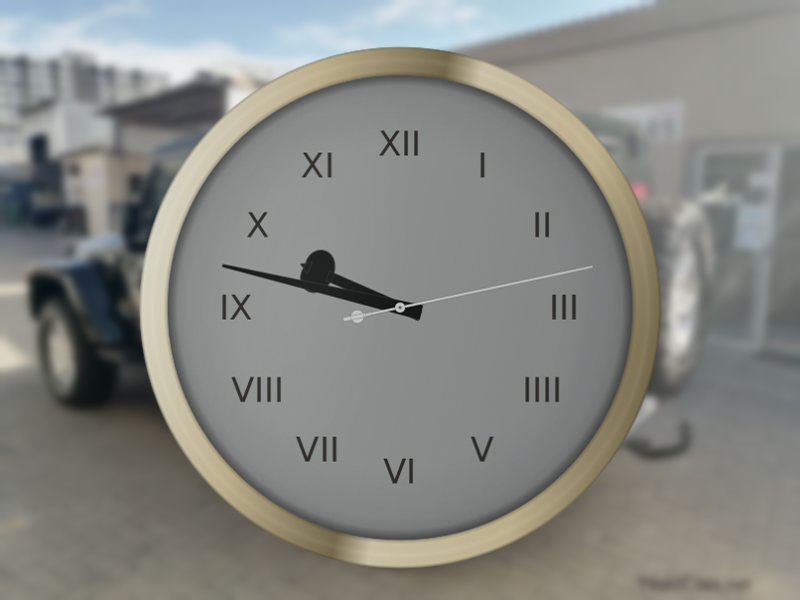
9:47:13
